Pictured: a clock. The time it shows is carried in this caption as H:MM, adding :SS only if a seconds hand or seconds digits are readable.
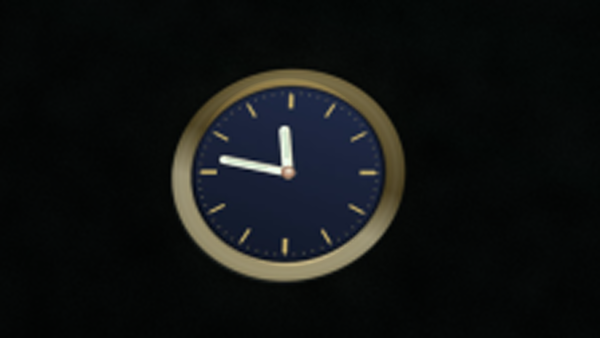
11:47
